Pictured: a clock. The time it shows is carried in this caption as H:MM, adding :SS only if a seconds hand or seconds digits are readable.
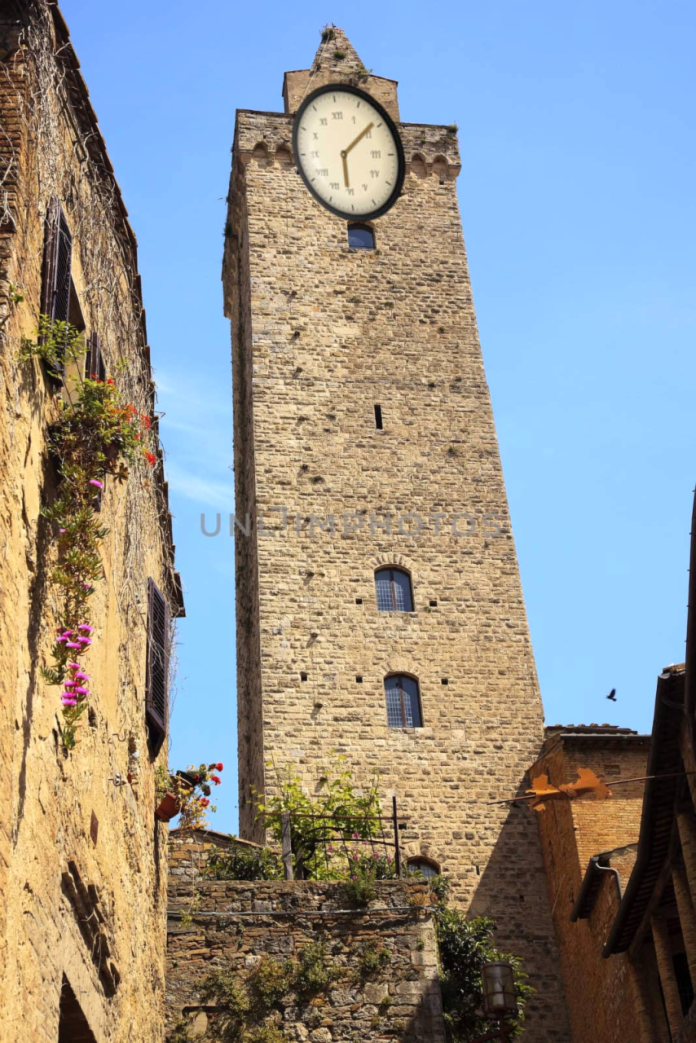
6:09
